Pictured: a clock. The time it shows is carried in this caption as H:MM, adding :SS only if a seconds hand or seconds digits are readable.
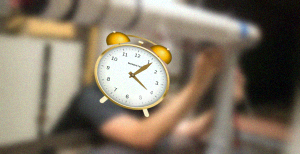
4:06
